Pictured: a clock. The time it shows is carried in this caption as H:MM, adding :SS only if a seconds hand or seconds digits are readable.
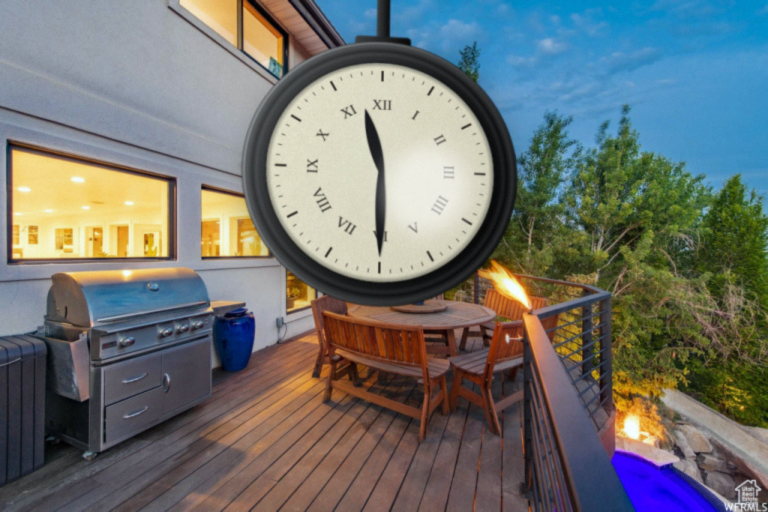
11:30
